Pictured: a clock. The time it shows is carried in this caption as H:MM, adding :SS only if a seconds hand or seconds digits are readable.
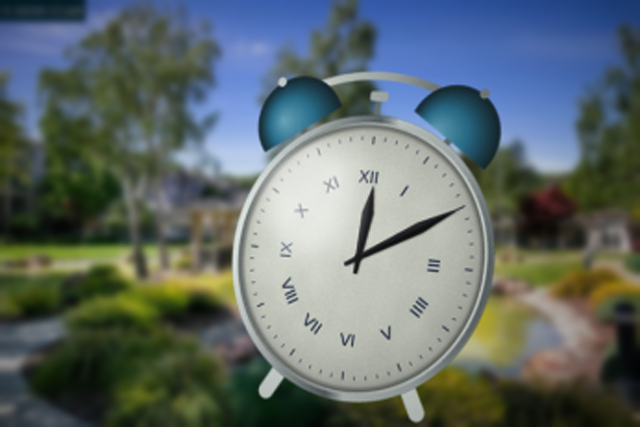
12:10
